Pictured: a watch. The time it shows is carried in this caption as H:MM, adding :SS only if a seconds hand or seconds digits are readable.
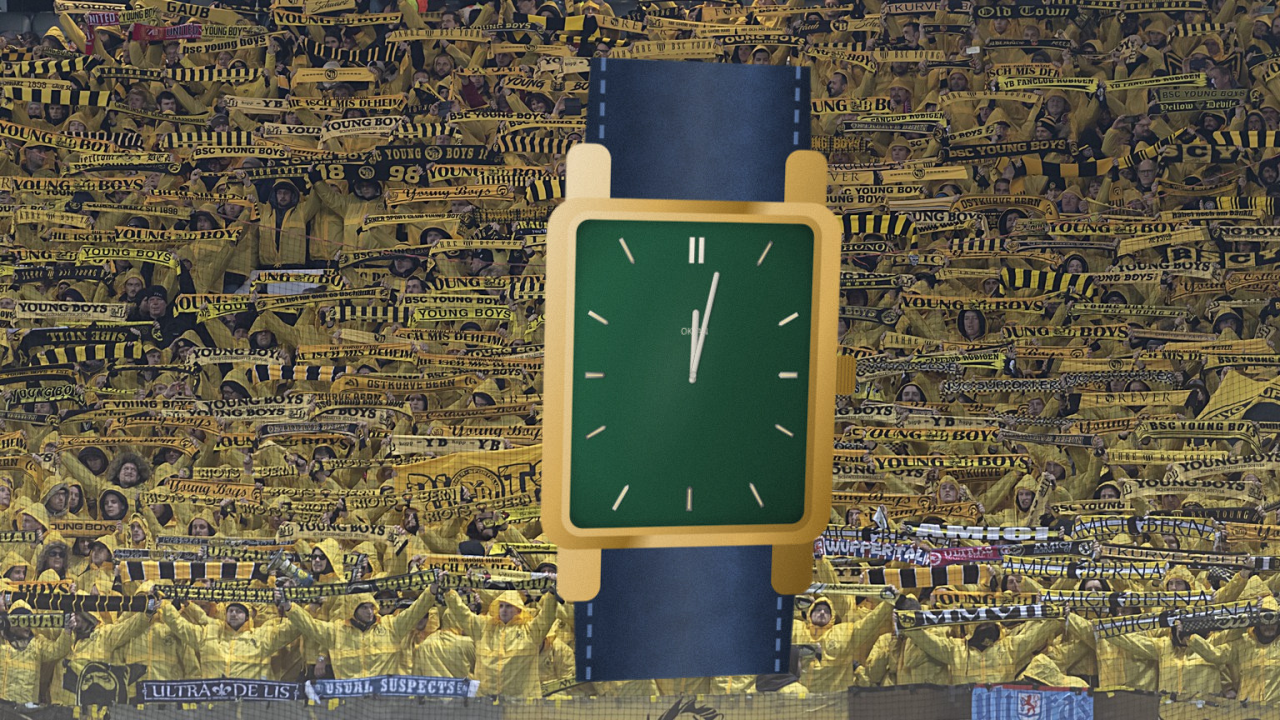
12:02
